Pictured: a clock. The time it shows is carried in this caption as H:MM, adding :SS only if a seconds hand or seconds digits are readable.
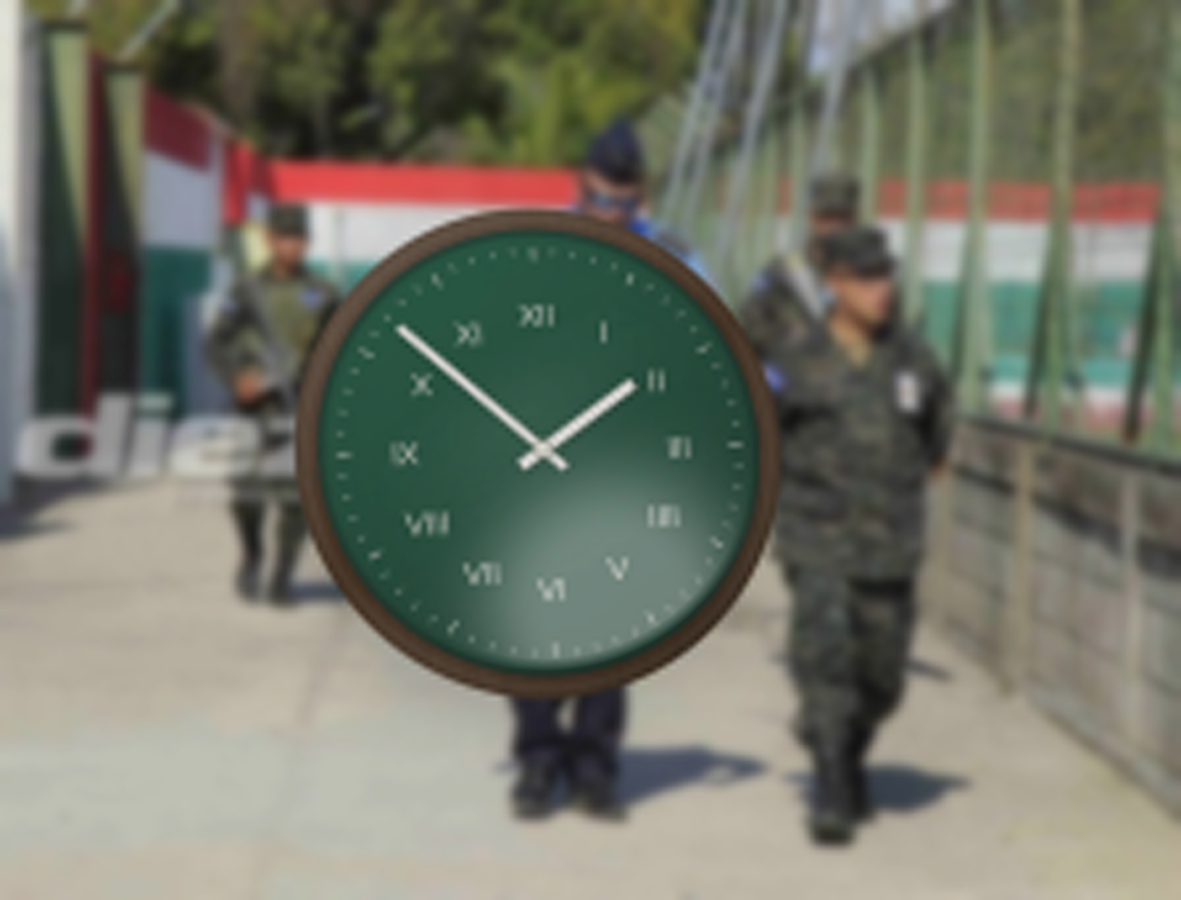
1:52
